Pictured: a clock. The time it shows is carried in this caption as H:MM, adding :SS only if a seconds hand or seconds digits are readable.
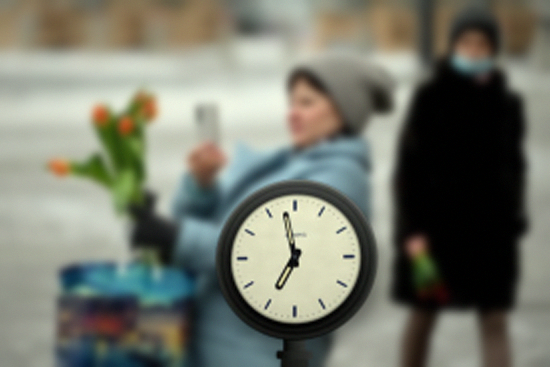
6:58
